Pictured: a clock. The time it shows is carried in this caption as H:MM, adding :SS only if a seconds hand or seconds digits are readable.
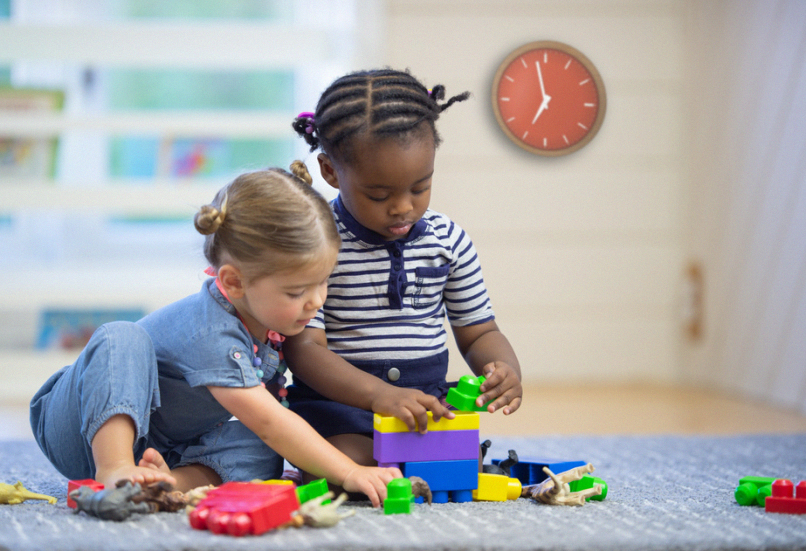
6:58
